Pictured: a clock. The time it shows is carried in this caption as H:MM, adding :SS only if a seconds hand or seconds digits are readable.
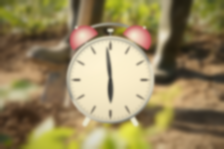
5:59
